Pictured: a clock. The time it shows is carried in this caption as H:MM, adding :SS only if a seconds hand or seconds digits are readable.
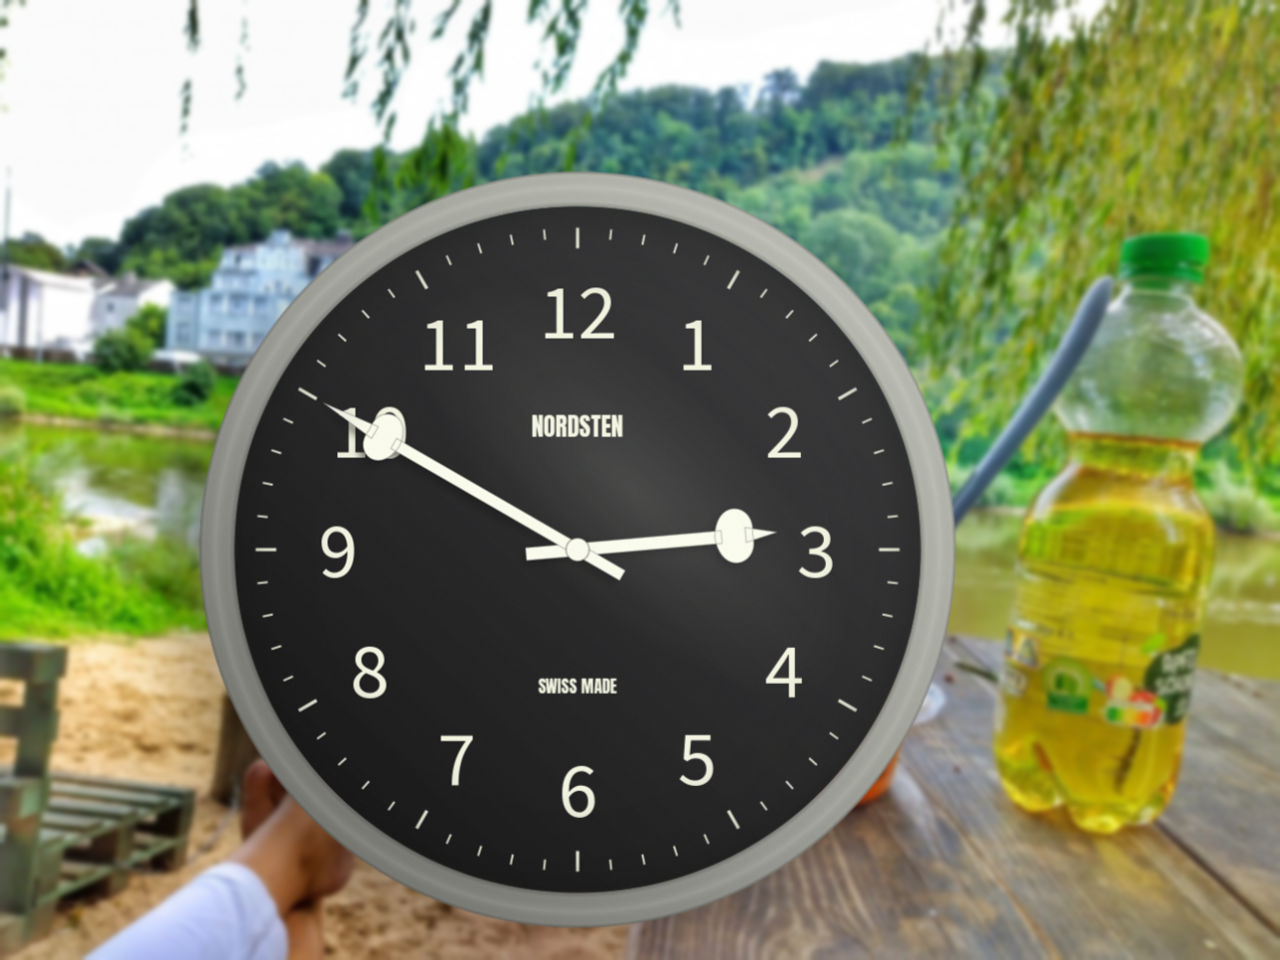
2:50
